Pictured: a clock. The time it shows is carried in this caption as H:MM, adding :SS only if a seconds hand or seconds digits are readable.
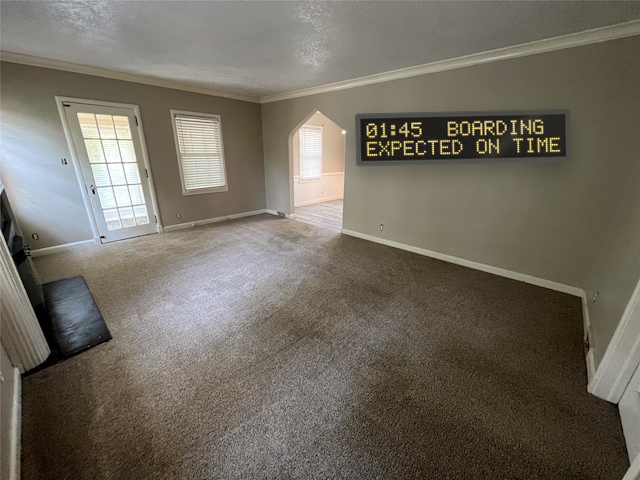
1:45
